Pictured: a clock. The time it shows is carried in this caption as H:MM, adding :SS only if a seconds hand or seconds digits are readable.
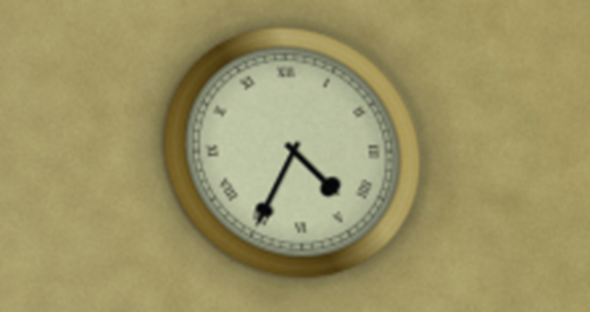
4:35
